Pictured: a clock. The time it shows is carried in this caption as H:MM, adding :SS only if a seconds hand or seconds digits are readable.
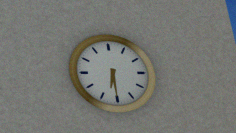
6:30
